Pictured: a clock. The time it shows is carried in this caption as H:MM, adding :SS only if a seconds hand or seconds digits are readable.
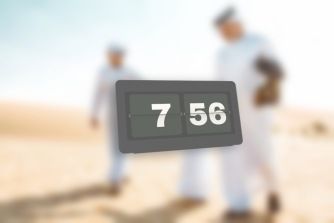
7:56
